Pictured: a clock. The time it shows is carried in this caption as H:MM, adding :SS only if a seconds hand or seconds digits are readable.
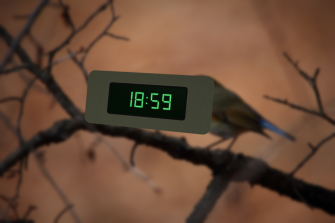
18:59
